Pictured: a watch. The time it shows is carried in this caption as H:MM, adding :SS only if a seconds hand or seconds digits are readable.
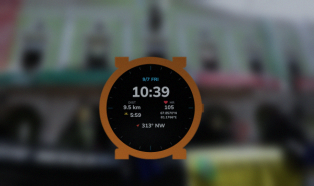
10:39
